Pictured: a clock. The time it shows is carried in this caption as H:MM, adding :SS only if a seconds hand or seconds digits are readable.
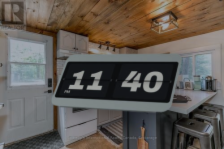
11:40
